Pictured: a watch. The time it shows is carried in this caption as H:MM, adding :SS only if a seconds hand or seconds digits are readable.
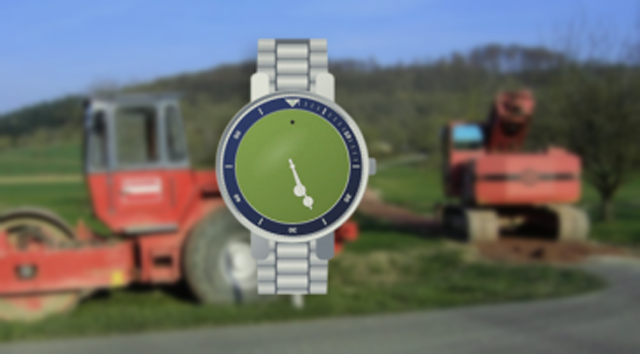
5:26
